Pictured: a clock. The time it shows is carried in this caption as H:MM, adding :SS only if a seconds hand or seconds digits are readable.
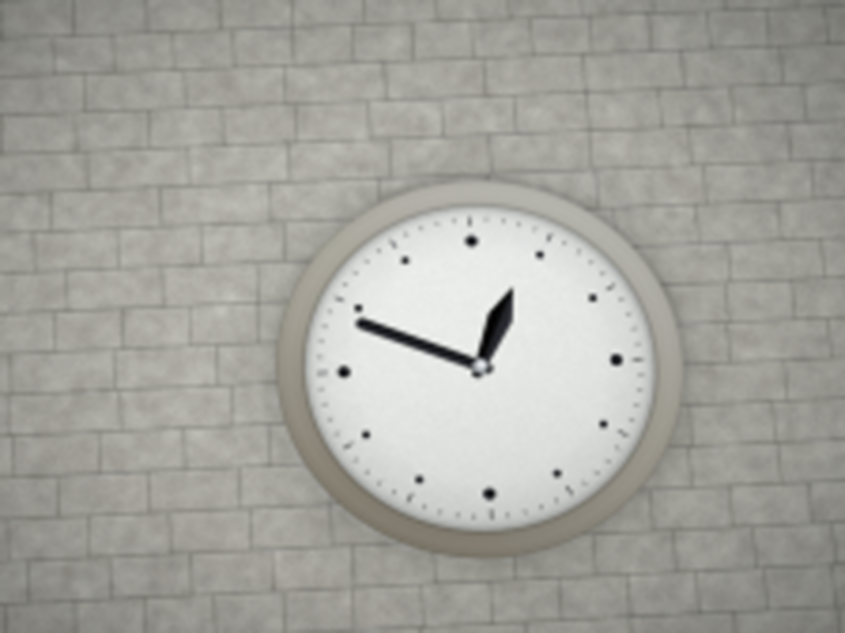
12:49
